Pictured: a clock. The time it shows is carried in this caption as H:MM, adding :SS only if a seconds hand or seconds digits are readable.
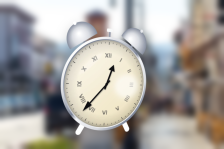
12:37
